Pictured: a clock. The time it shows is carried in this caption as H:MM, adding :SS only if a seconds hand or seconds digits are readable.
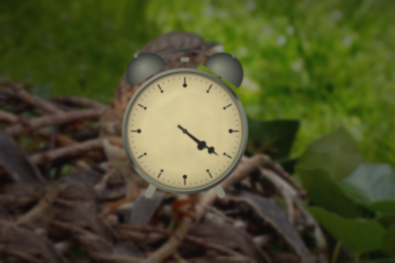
4:21
